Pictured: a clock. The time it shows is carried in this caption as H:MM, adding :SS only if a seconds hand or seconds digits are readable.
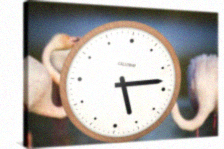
5:13
